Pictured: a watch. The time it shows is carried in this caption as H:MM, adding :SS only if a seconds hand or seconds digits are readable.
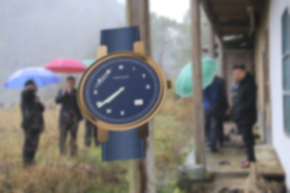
7:39
